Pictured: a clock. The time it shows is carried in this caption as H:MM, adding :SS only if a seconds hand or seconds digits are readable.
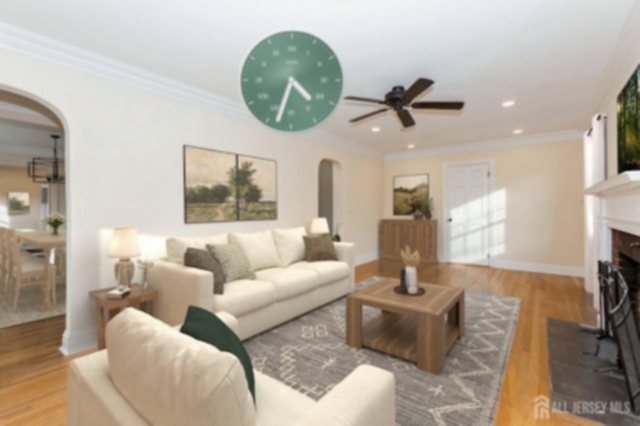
4:33
